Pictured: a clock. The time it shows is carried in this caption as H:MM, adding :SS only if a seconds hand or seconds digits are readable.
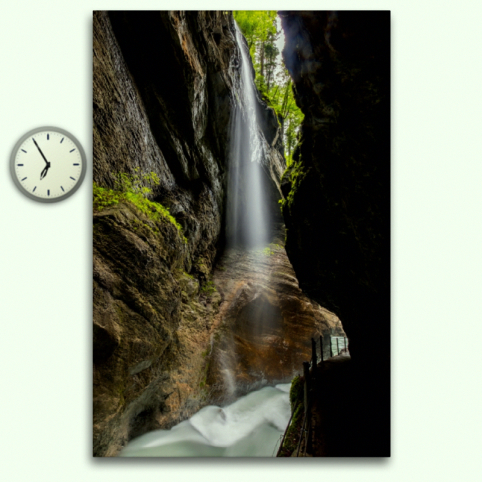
6:55
